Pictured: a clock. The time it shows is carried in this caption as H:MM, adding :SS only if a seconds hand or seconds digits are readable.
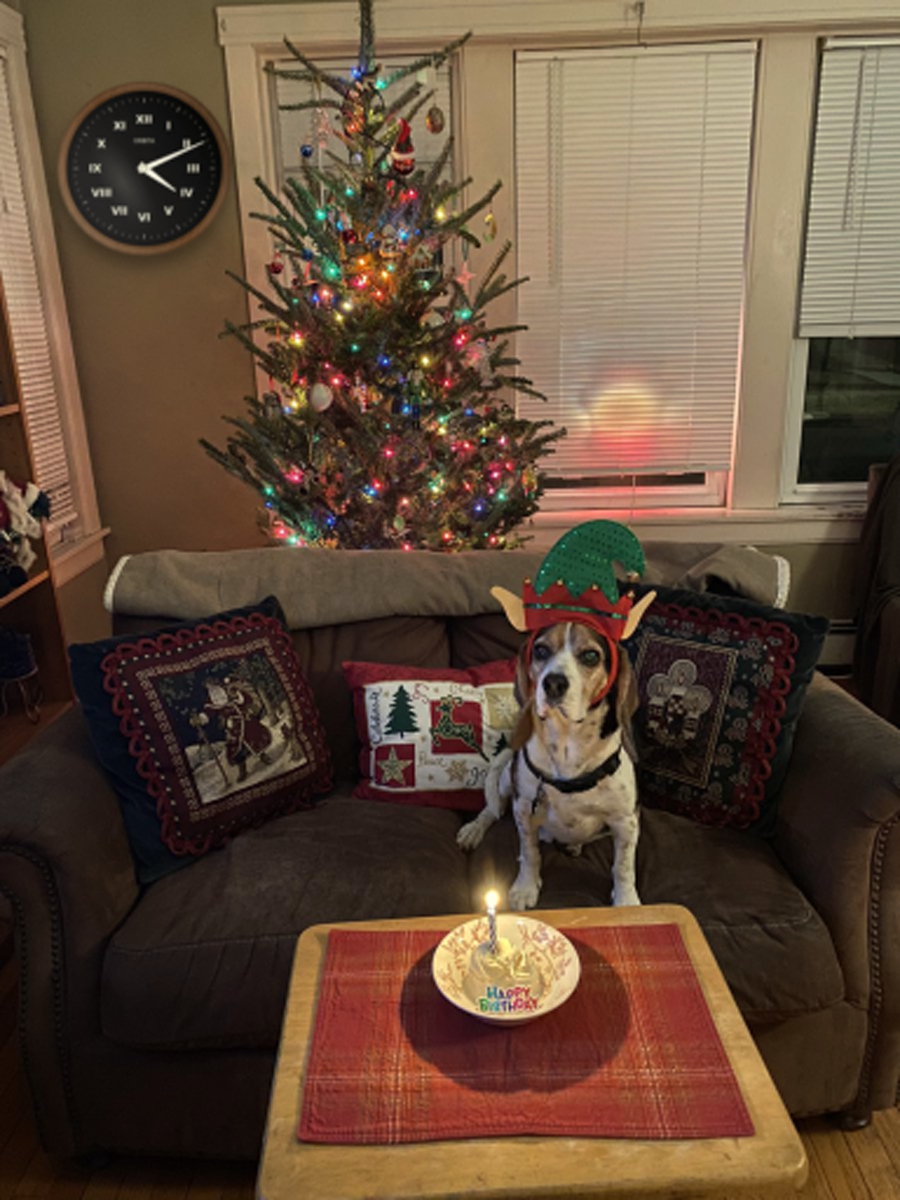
4:11
